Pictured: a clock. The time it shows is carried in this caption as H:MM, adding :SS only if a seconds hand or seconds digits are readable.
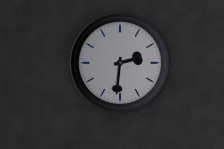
2:31
